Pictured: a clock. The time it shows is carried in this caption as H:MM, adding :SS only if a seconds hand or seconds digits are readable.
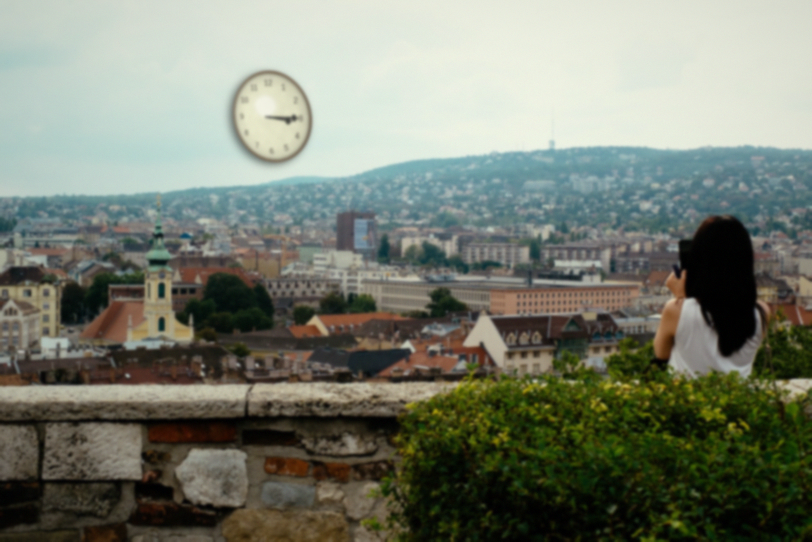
3:15
